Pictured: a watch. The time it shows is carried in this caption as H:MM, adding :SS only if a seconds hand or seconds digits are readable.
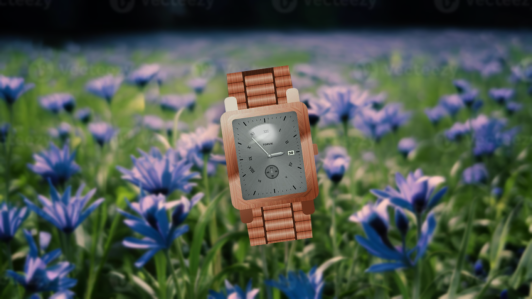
2:54
